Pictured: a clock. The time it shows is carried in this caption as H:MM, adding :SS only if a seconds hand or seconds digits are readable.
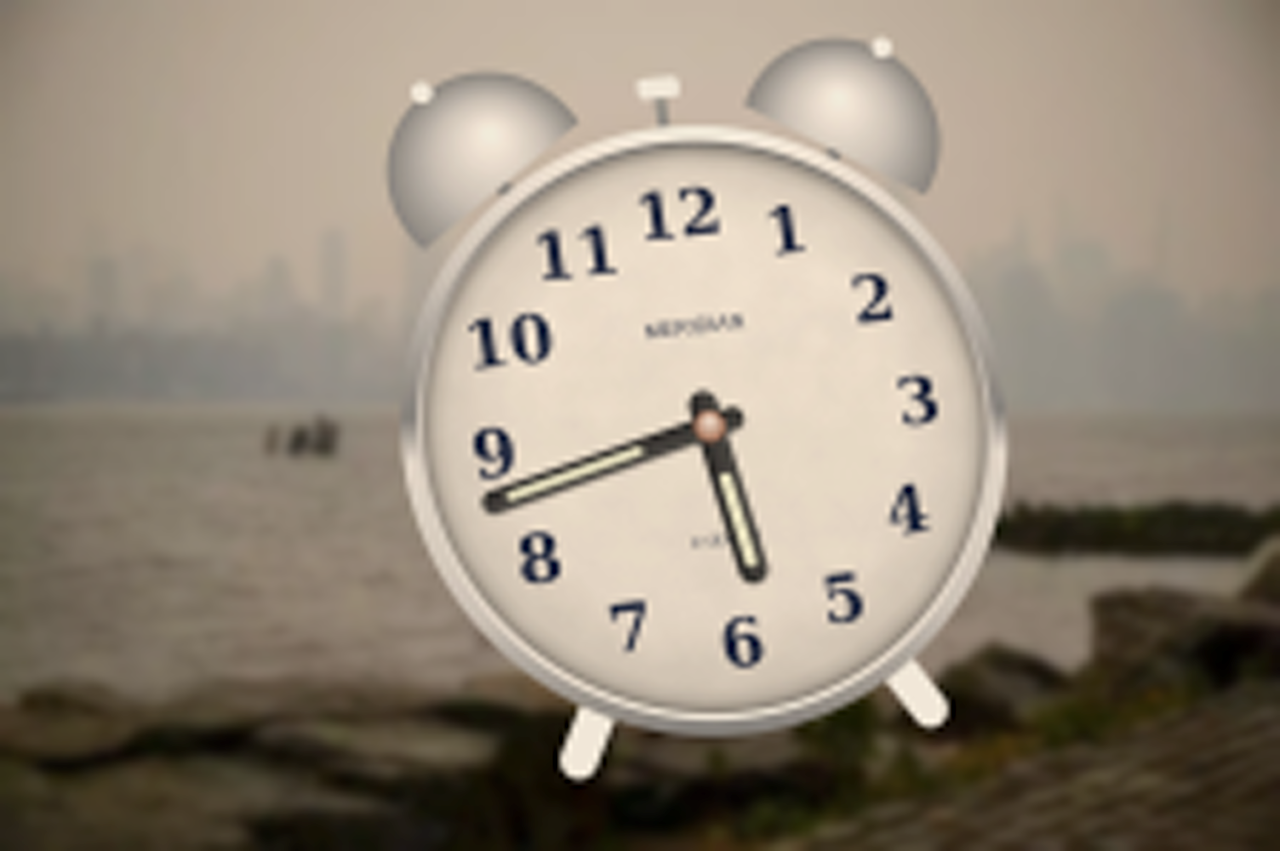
5:43
